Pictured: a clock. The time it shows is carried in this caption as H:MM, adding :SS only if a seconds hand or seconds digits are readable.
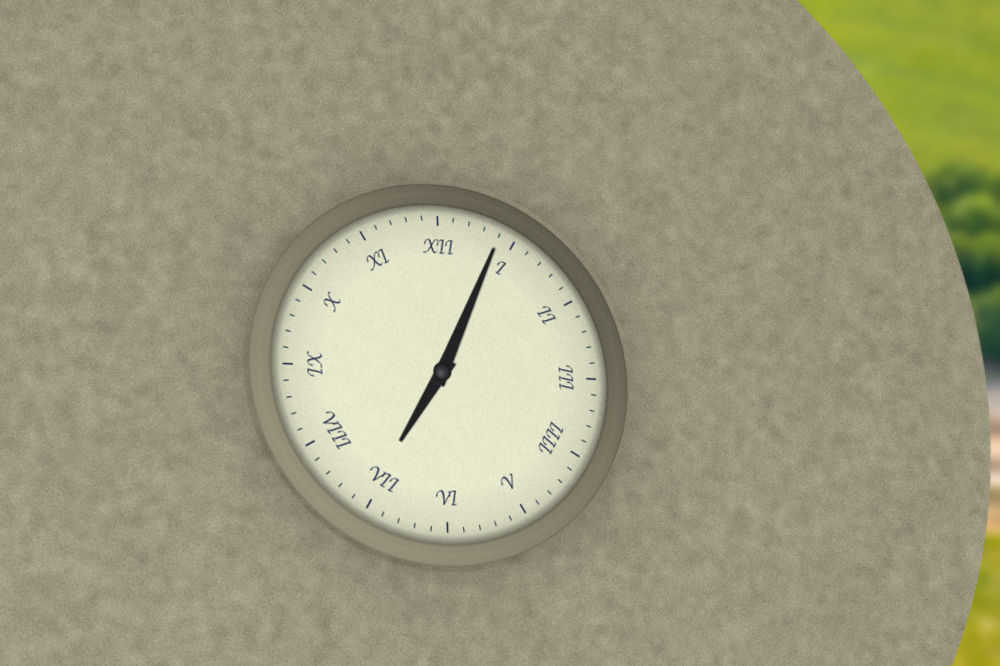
7:04
